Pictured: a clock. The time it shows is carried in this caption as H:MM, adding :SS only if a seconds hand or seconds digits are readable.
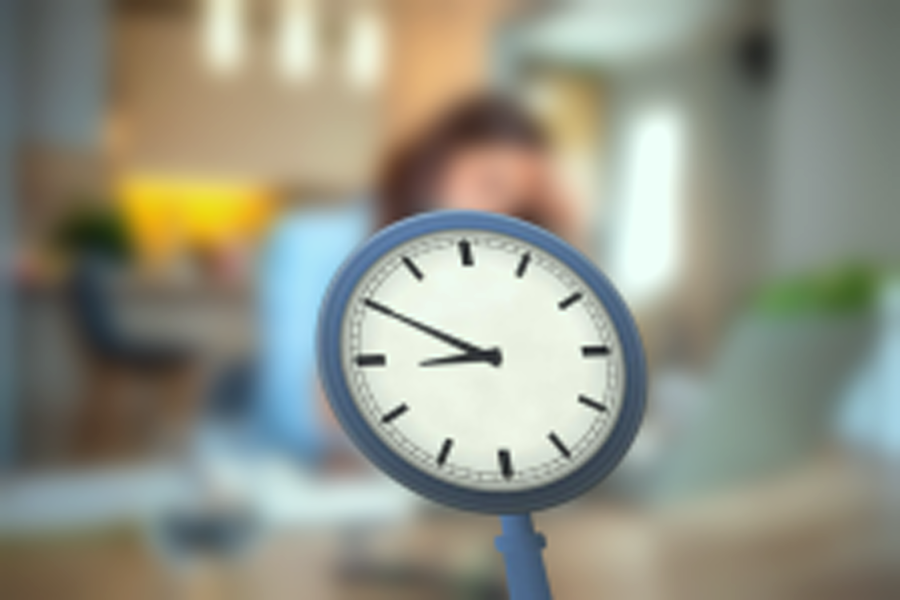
8:50
